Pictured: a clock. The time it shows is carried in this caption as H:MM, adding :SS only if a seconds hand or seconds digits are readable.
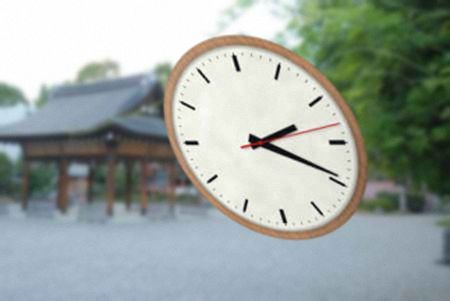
2:19:13
